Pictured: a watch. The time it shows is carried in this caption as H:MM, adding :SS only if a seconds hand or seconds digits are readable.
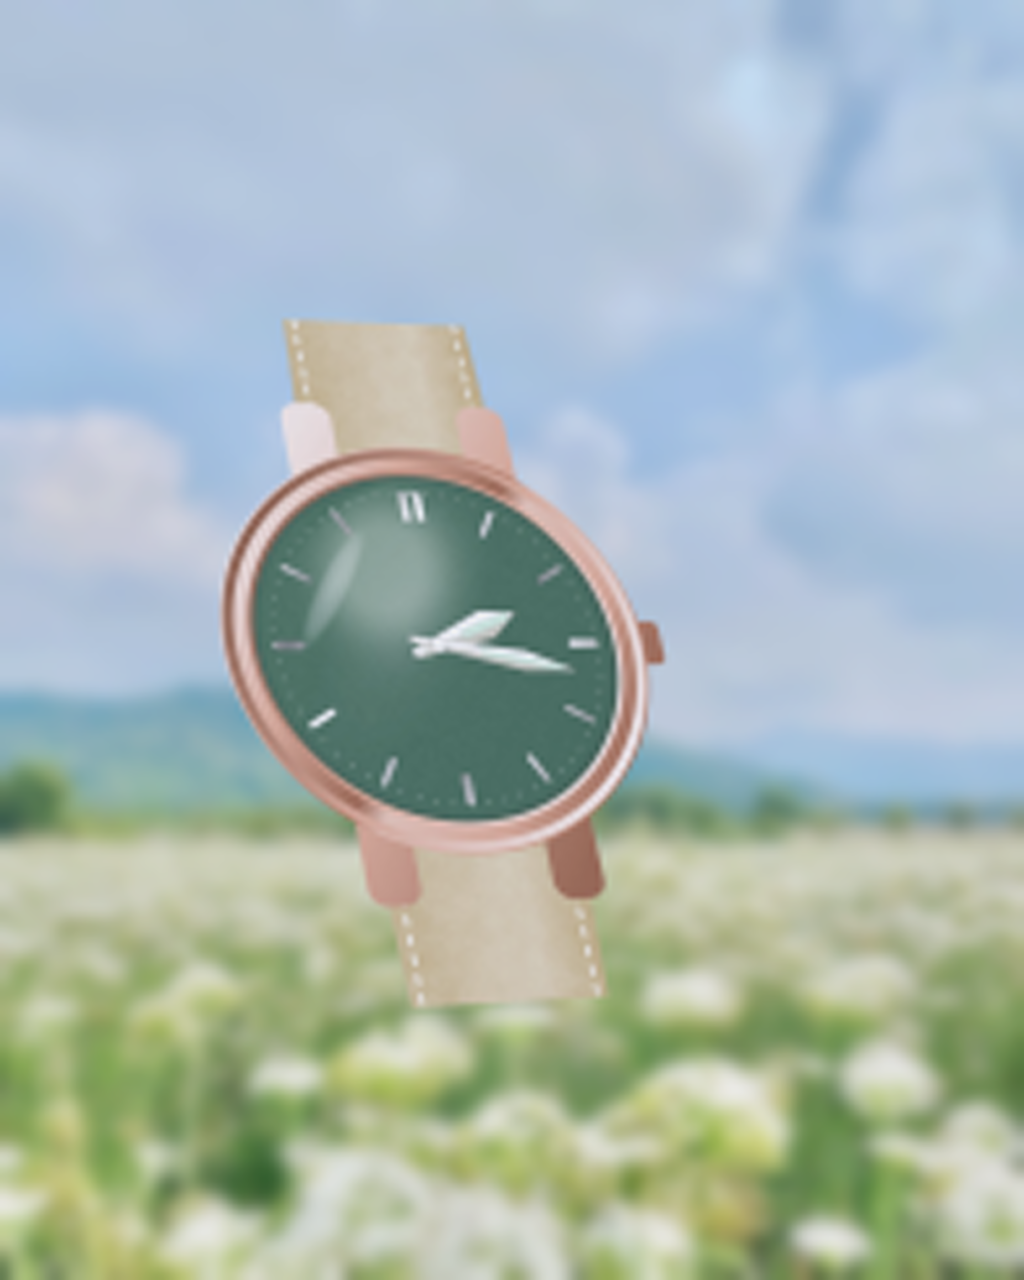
2:17
